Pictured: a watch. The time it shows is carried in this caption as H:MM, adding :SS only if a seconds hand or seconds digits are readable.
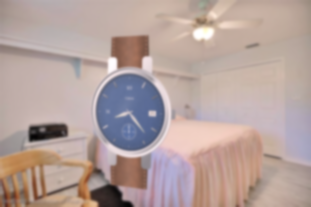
8:23
